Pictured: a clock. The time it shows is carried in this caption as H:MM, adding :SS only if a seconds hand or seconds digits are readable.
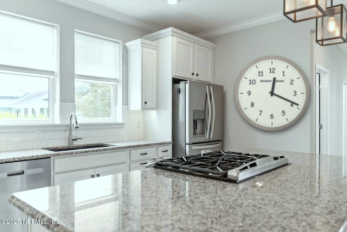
12:19
